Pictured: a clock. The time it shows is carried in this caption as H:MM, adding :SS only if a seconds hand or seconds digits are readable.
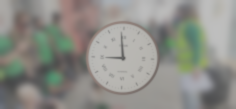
8:59
